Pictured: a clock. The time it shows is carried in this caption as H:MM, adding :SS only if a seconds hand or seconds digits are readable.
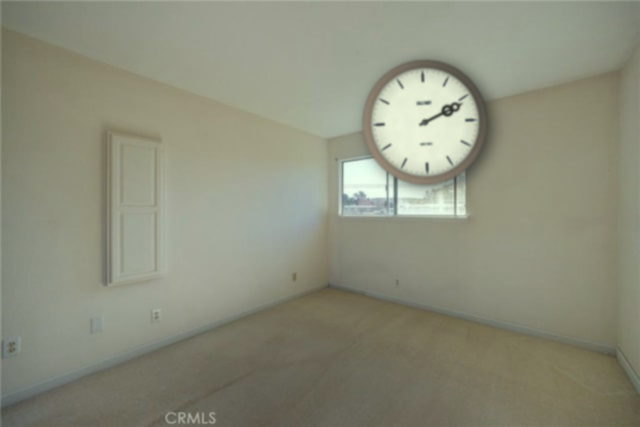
2:11
